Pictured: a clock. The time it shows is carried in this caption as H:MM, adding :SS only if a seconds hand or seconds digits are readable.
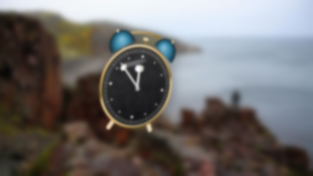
11:52
